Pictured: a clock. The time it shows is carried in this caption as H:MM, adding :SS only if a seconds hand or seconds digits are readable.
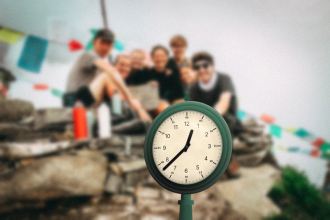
12:38
